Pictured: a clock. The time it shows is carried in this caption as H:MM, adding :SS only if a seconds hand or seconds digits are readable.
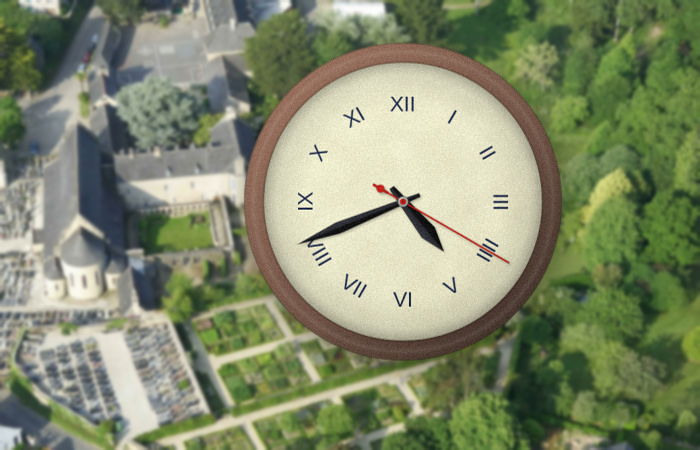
4:41:20
